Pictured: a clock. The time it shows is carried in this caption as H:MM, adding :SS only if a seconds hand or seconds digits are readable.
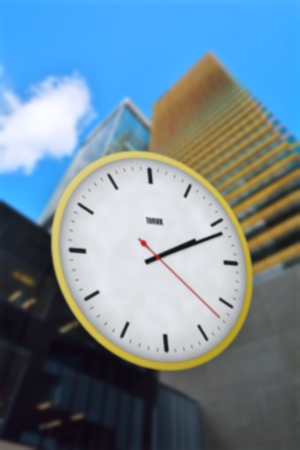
2:11:22
